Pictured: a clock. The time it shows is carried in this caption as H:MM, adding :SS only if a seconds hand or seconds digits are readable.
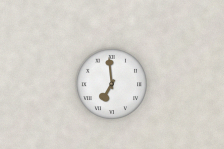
6:59
